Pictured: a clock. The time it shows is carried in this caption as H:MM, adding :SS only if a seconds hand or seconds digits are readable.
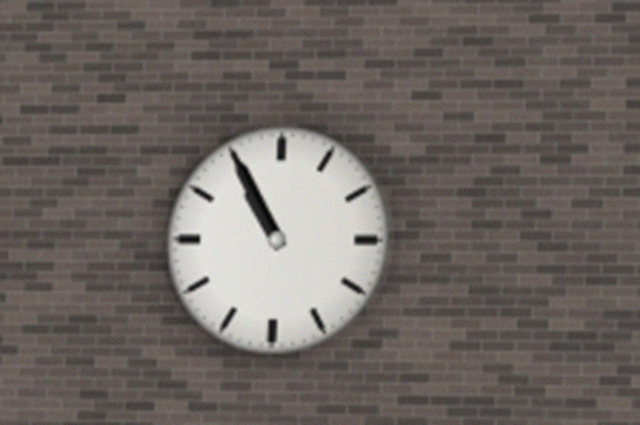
10:55
